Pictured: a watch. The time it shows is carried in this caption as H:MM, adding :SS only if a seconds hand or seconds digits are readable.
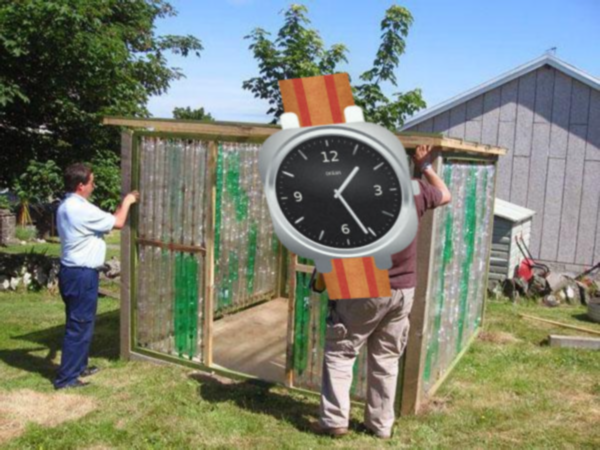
1:26
